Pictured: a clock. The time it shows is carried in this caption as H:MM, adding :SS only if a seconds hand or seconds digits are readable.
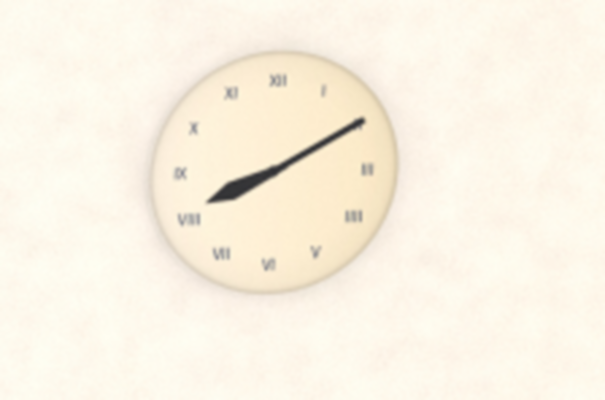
8:10
